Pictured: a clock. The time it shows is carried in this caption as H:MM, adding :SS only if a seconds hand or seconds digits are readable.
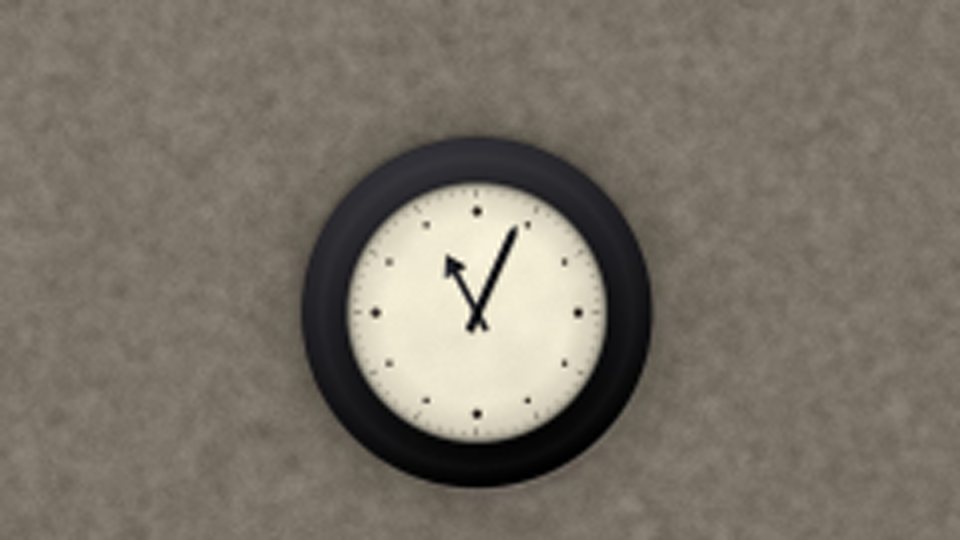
11:04
